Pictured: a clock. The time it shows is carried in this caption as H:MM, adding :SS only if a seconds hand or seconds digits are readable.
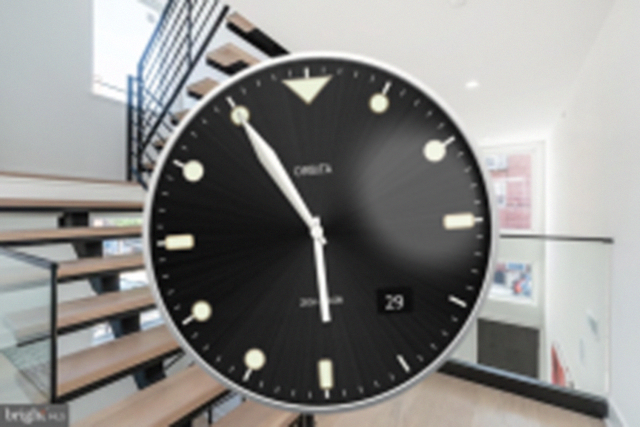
5:55
